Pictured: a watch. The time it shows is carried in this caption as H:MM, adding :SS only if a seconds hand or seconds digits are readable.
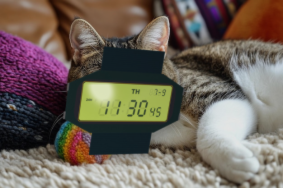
11:30:45
